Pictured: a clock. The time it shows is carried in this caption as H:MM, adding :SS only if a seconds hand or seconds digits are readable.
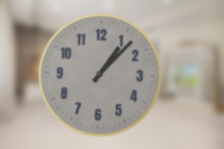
1:07
